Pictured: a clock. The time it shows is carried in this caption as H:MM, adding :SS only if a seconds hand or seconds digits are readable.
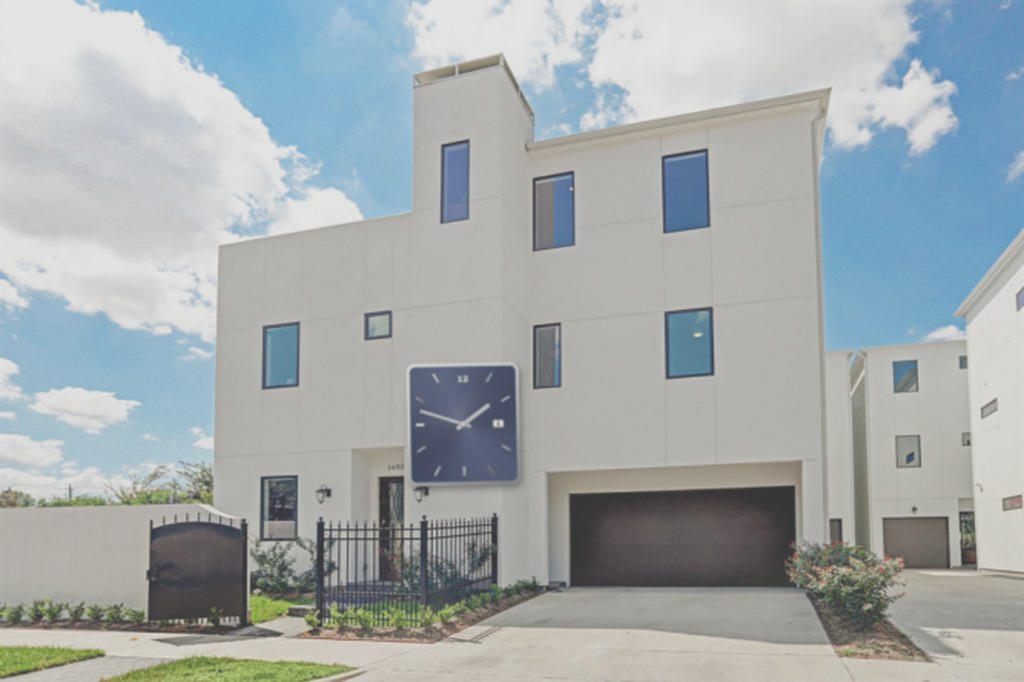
1:48
